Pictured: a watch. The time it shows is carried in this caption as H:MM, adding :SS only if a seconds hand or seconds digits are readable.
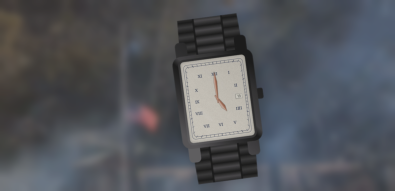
5:00
